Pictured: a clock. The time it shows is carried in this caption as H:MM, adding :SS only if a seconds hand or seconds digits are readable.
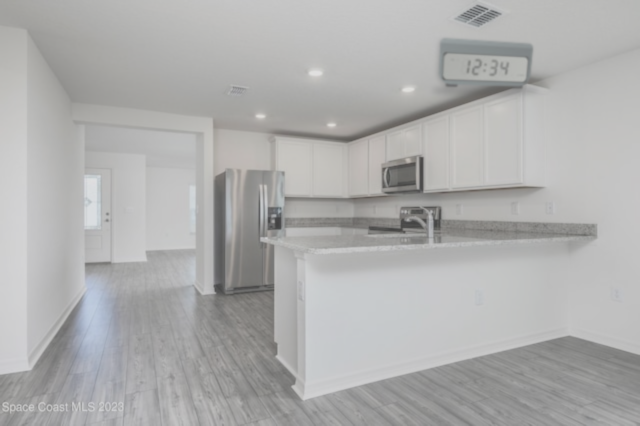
12:34
